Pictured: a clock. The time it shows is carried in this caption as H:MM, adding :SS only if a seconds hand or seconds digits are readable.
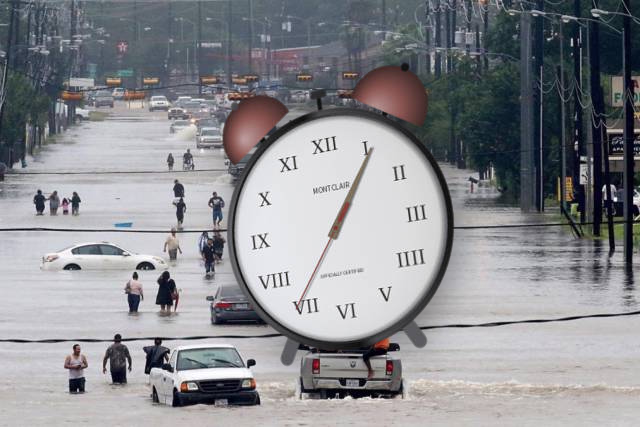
1:05:36
